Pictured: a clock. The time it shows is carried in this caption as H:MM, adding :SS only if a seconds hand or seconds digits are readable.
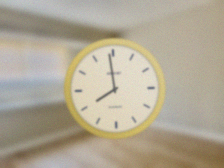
7:59
